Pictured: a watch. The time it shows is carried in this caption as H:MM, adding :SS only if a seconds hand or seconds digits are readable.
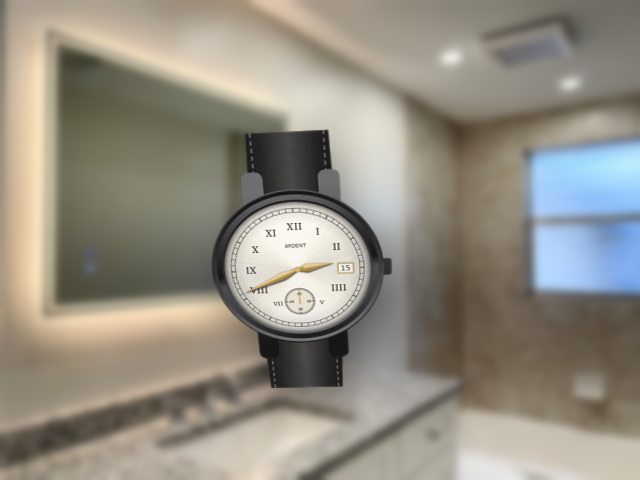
2:41
